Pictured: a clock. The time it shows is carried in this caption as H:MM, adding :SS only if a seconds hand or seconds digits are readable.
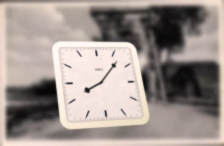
8:07
